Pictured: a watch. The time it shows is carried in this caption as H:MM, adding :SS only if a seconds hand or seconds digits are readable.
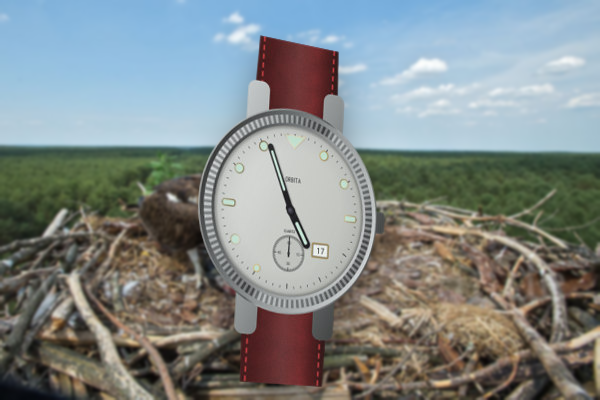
4:56
